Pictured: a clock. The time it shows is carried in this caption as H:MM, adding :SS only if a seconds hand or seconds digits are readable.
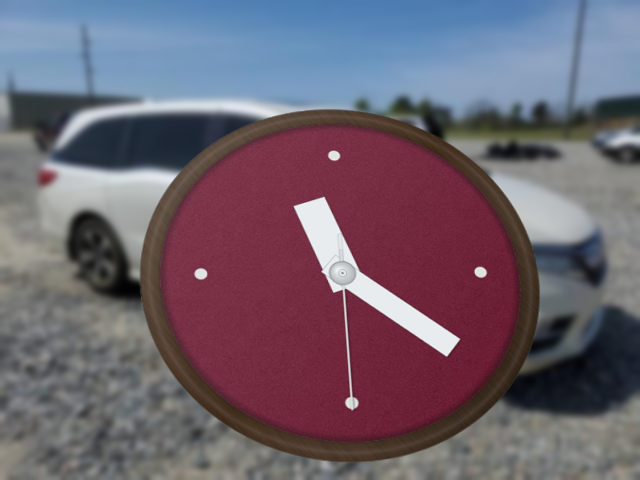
11:21:30
